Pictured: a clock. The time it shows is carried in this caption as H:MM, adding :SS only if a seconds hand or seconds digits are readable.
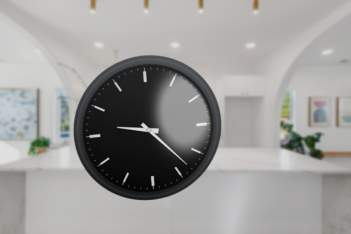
9:23
